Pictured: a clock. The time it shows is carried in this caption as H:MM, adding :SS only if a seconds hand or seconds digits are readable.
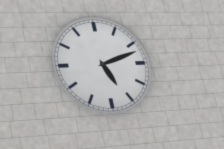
5:12
